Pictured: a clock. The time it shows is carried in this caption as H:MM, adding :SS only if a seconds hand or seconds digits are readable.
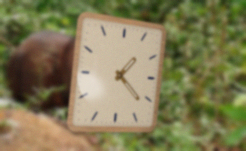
1:22
